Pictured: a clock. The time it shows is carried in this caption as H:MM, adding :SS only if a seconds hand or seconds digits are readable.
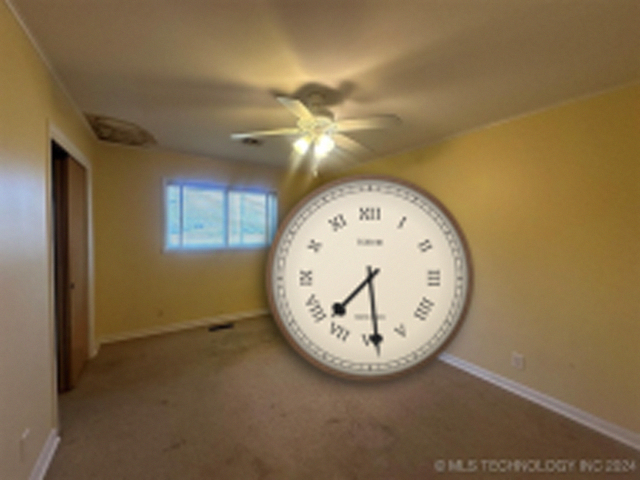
7:29
